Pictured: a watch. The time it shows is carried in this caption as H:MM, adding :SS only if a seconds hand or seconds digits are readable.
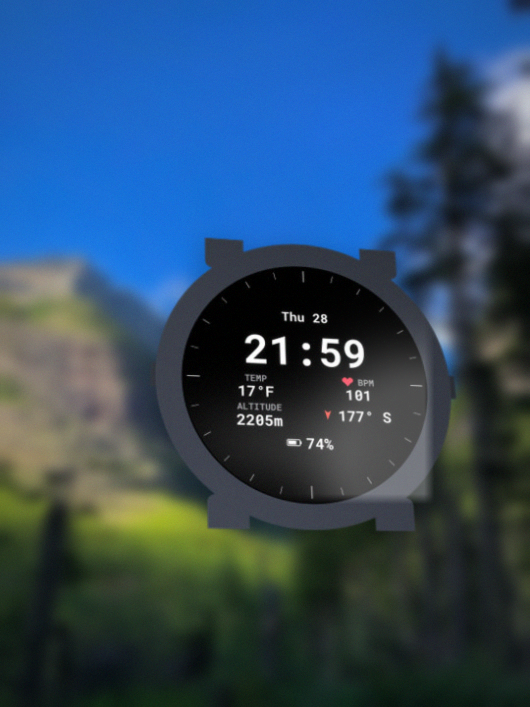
21:59
